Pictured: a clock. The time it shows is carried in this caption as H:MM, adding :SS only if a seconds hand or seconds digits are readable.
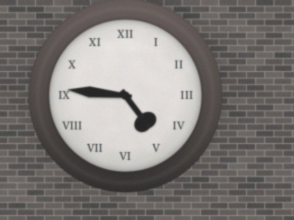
4:46
